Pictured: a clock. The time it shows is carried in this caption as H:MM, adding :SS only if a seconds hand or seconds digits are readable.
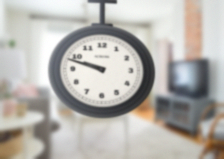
9:48
